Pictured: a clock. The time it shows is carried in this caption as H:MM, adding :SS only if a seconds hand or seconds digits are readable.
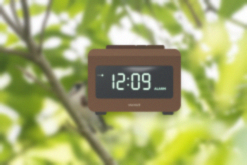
12:09
